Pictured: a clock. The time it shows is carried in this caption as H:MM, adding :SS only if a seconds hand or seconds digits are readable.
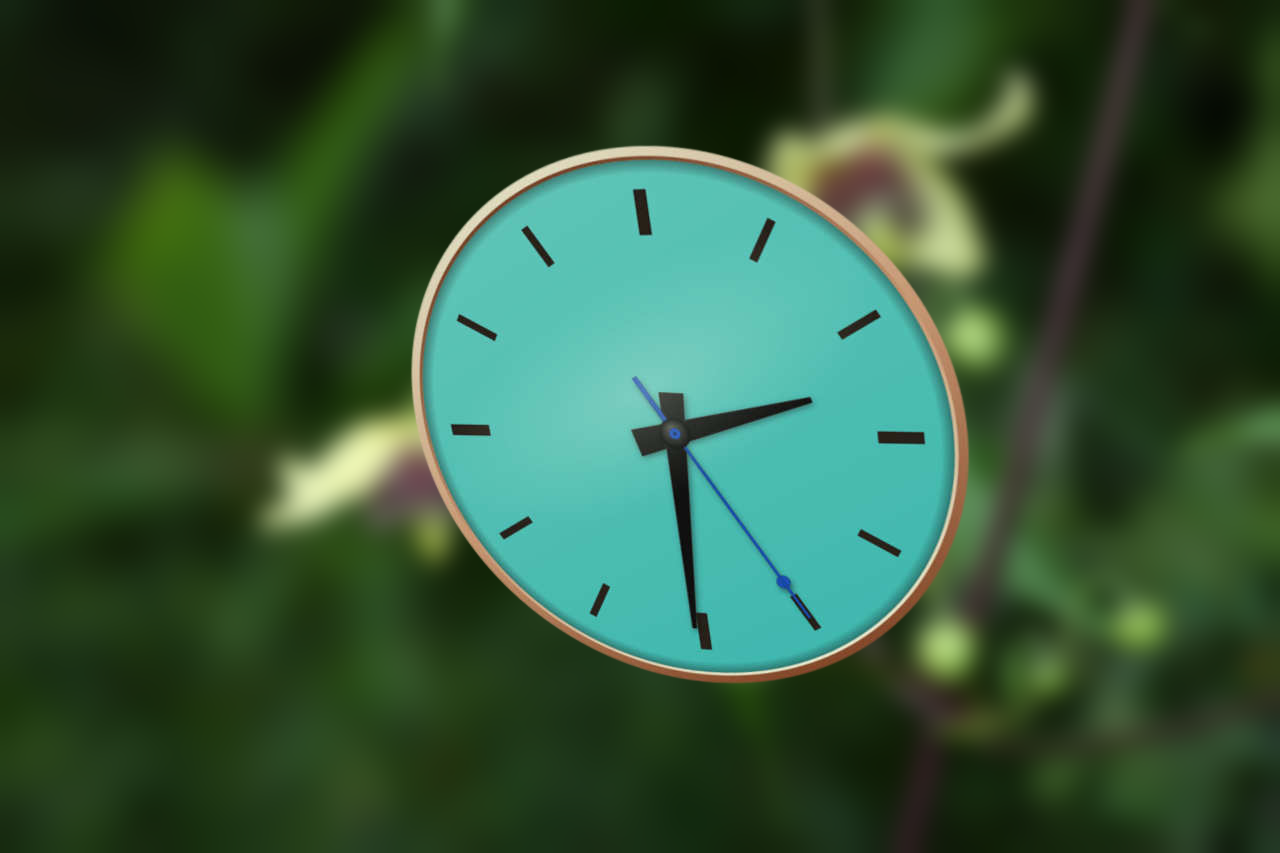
2:30:25
